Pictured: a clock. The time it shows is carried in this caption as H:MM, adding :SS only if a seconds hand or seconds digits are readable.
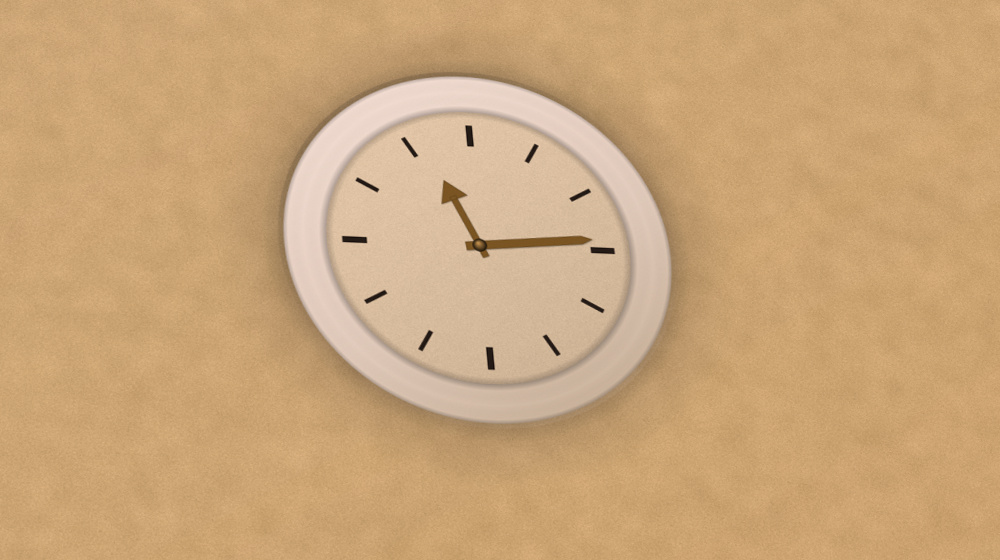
11:14
